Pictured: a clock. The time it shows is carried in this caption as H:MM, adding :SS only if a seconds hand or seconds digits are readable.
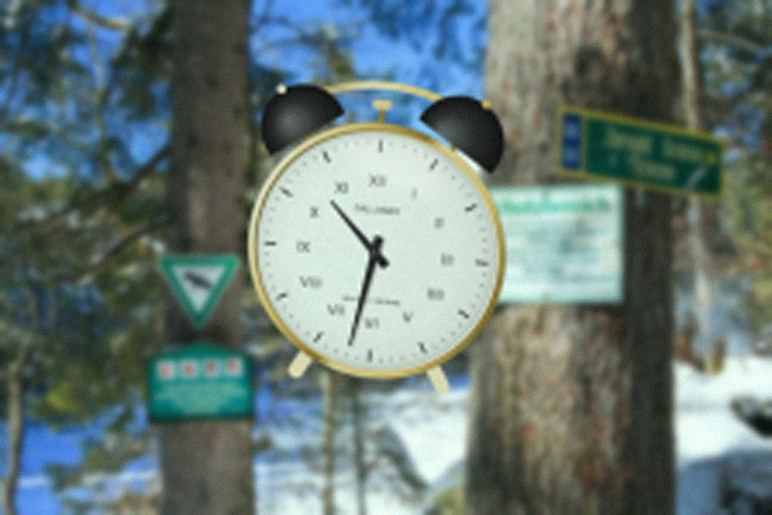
10:32
